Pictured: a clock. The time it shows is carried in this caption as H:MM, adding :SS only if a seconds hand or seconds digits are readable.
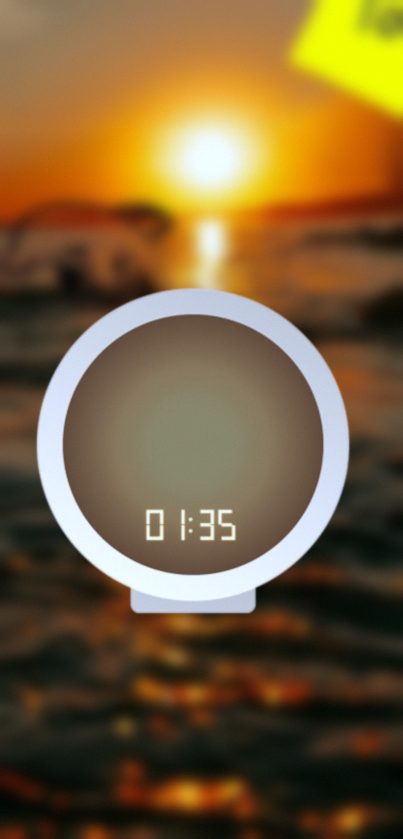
1:35
